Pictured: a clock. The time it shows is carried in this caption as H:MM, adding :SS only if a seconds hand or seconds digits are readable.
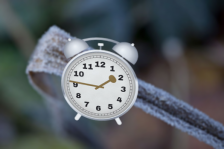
1:46
